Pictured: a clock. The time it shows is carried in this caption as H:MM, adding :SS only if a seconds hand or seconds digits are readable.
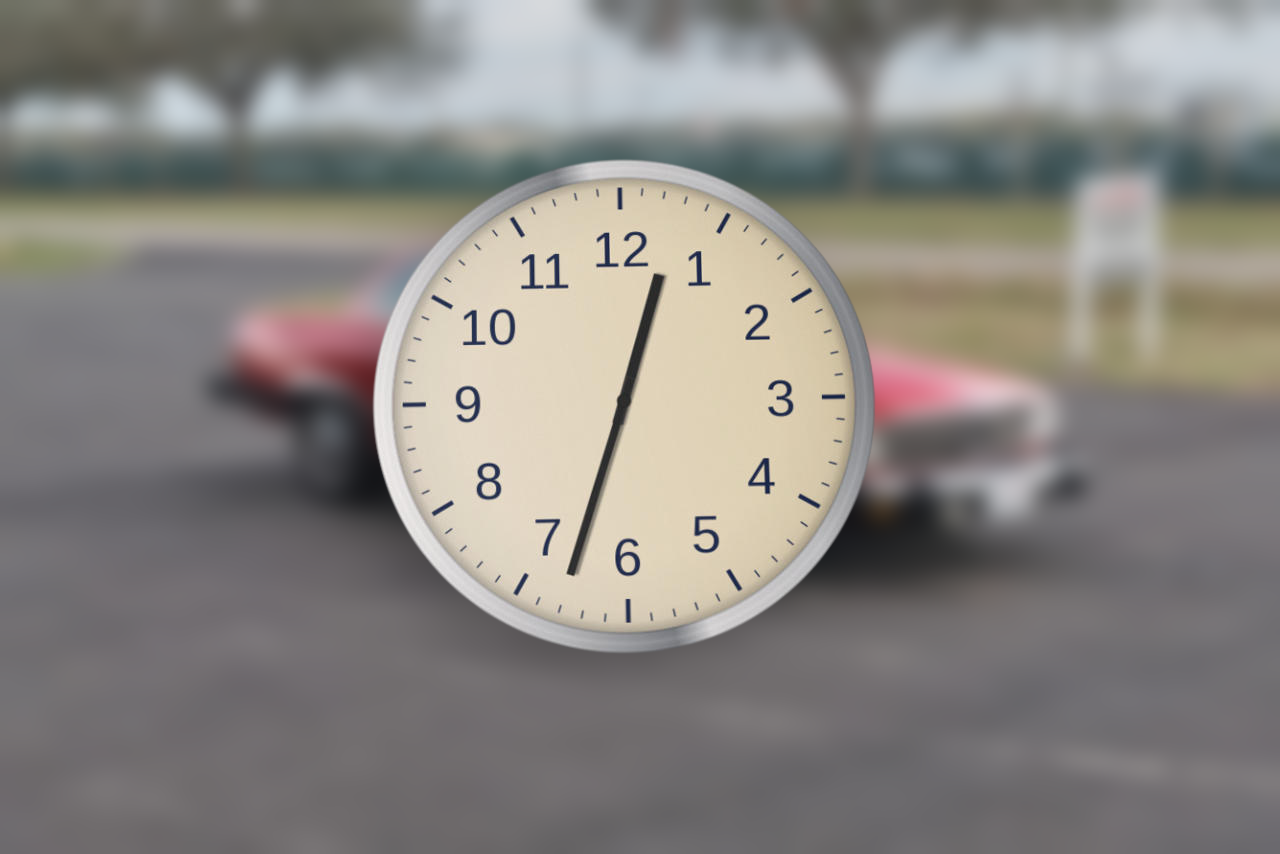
12:33
